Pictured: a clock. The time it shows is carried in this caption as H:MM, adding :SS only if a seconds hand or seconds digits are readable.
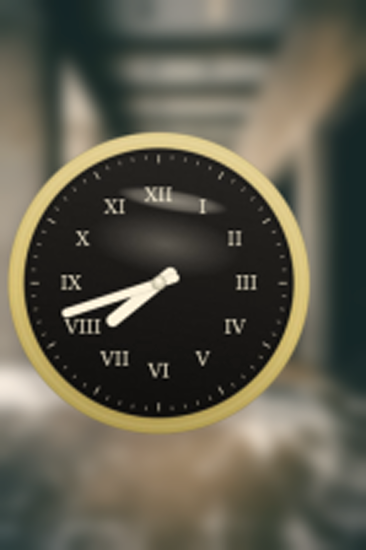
7:42
